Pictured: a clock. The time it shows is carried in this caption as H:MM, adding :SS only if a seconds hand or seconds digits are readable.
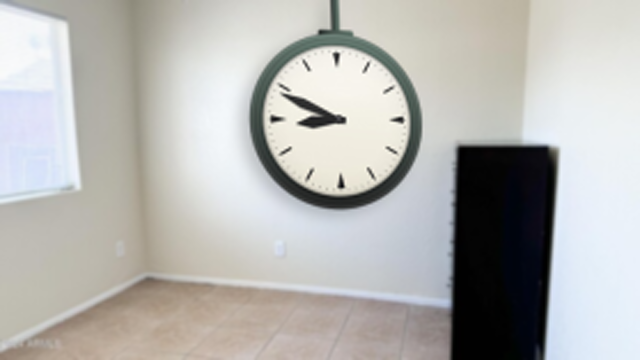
8:49
